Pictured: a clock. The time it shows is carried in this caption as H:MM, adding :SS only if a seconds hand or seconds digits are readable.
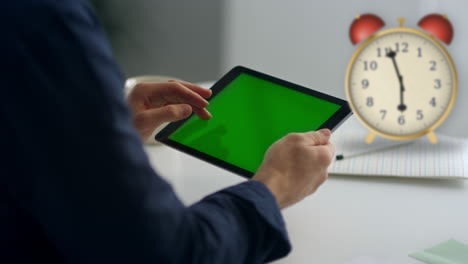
5:57
